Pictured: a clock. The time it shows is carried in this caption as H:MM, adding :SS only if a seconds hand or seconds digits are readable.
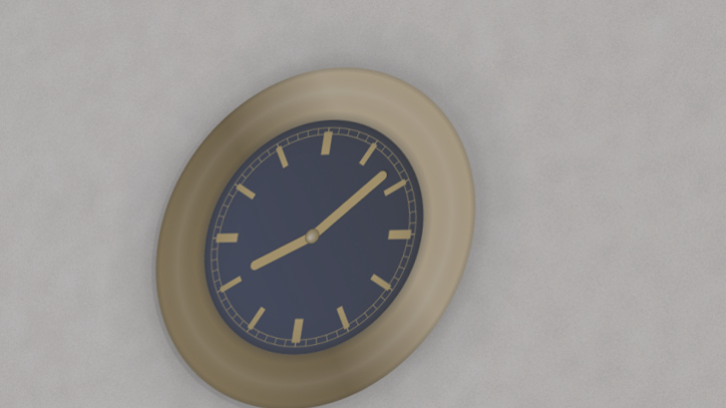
8:08
